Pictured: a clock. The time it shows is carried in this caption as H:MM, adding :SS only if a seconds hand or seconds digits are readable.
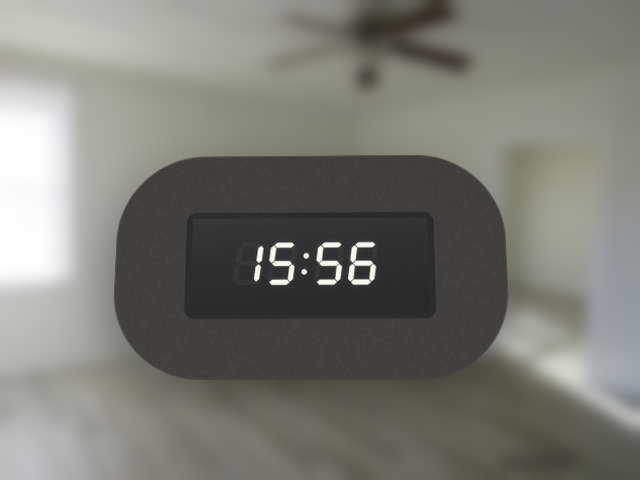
15:56
